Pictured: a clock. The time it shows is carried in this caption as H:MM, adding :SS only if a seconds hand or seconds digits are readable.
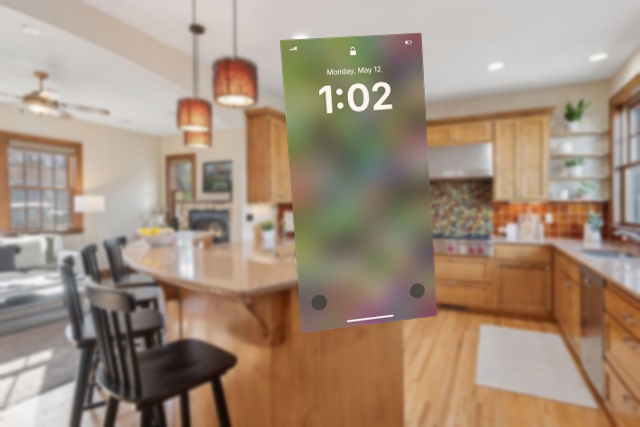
1:02
